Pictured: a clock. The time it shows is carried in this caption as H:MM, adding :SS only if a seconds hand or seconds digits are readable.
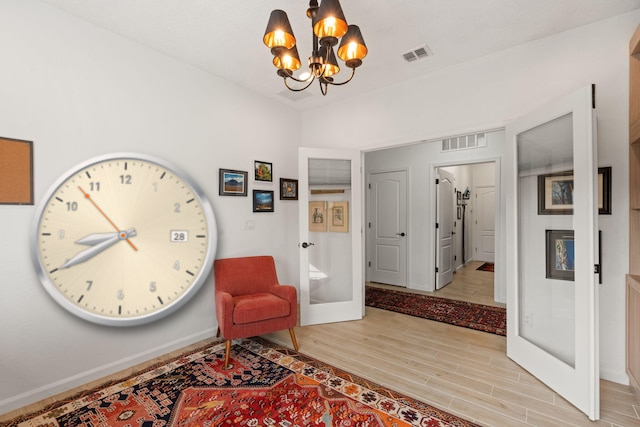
8:39:53
